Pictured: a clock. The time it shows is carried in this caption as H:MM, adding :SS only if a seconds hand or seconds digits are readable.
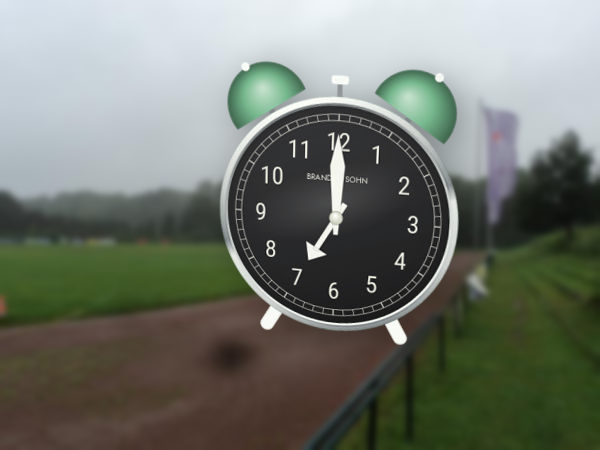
7:00
